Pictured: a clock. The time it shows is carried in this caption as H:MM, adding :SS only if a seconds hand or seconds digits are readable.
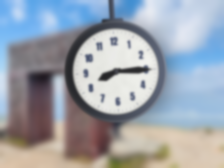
8:15
